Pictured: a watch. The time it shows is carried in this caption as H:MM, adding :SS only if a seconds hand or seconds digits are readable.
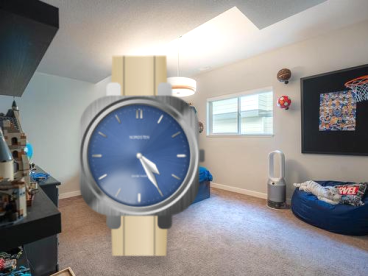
4:25
